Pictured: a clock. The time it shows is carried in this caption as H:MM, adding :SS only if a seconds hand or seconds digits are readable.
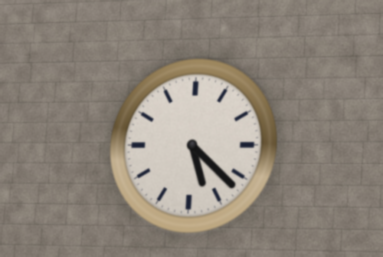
5:22
